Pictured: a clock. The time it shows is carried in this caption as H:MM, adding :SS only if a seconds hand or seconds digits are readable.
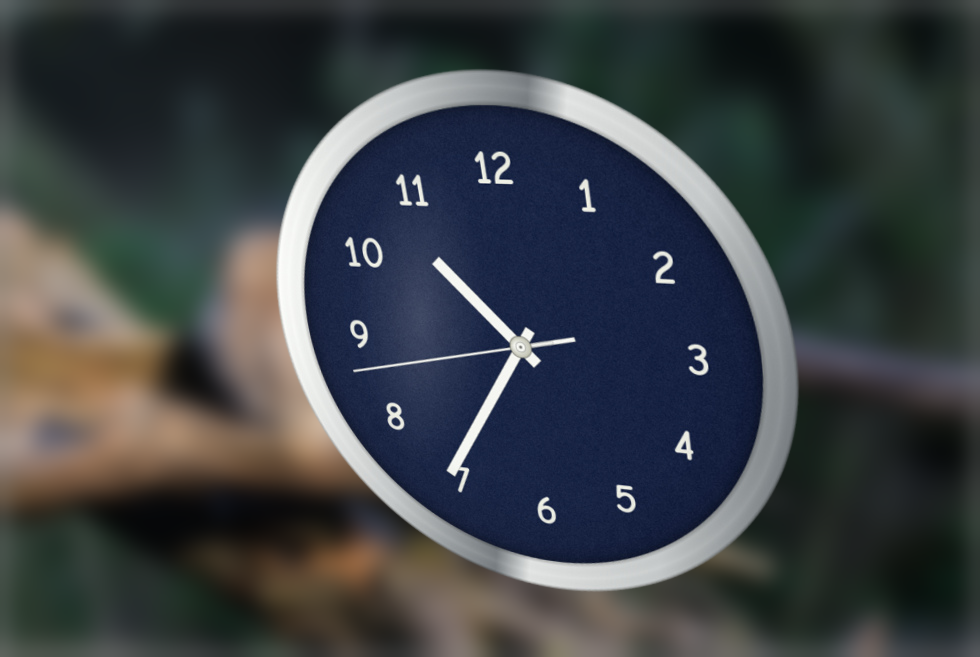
10:35:43
